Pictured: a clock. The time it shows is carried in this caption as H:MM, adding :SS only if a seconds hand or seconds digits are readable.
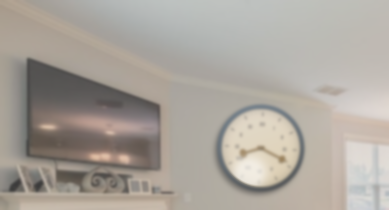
8:19
